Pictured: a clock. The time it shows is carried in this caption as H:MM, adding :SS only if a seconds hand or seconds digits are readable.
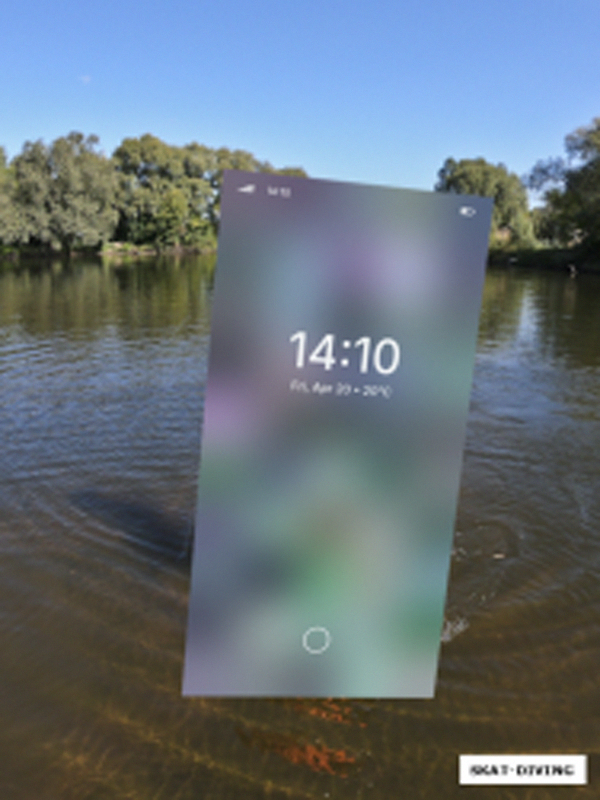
14:10
